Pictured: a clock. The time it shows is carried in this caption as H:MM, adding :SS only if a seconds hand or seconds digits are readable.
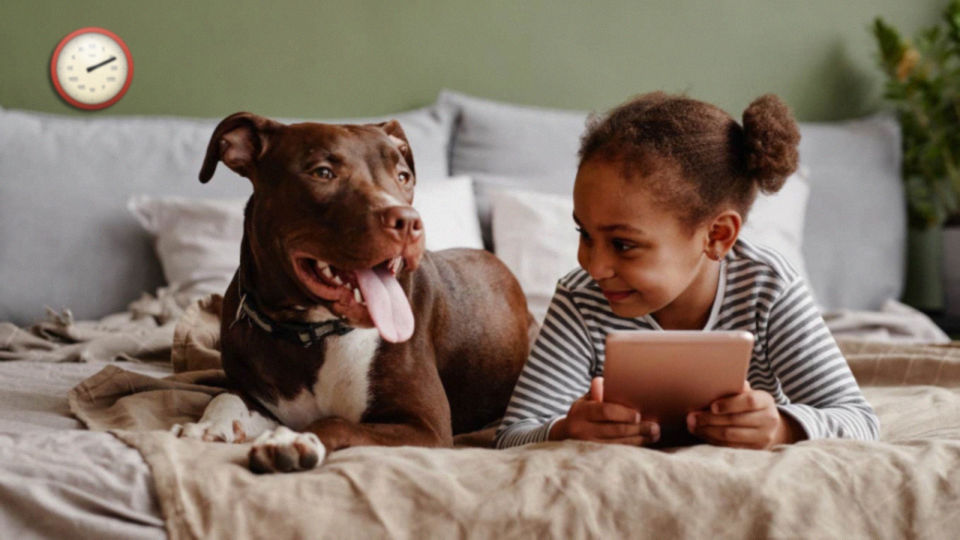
2:11
